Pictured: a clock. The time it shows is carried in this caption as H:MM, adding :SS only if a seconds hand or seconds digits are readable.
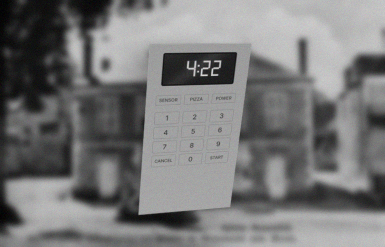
4:22
